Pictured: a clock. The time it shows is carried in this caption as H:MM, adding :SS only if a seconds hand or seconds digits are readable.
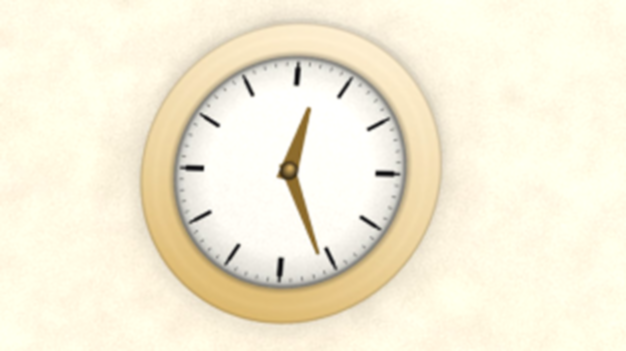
12:26
